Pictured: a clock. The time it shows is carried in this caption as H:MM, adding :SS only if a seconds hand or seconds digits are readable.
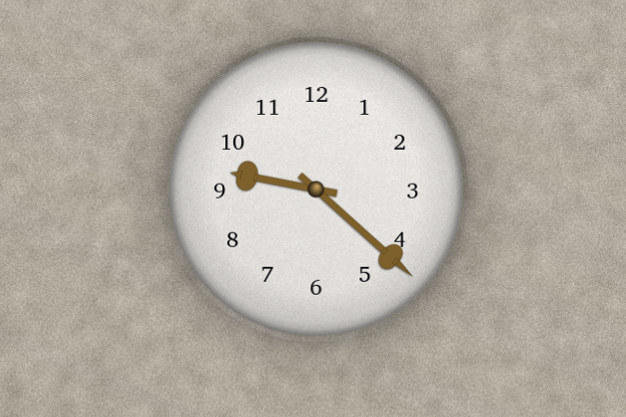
9:22
